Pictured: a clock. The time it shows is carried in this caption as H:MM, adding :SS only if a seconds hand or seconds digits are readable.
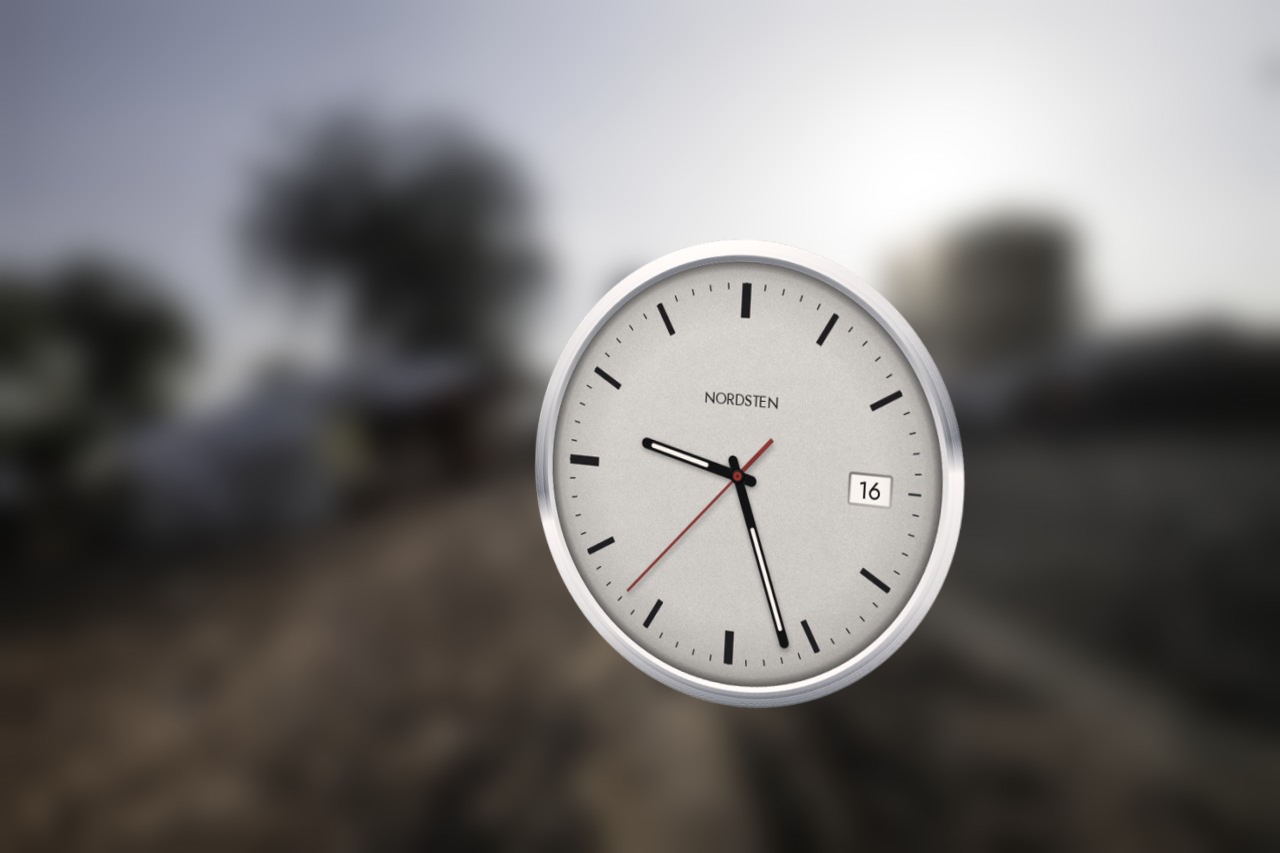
9:26:37
